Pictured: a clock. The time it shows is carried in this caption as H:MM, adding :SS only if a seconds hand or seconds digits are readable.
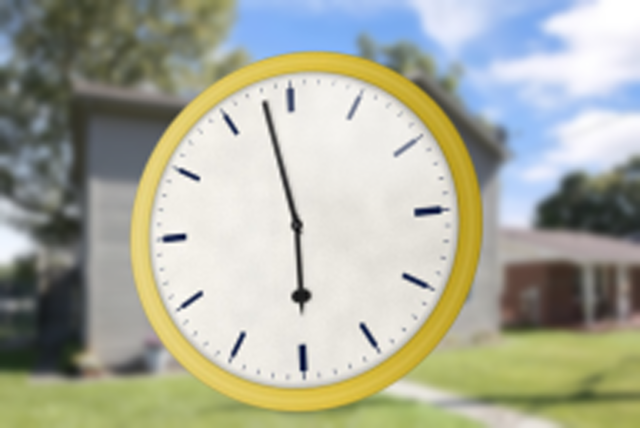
5:58
